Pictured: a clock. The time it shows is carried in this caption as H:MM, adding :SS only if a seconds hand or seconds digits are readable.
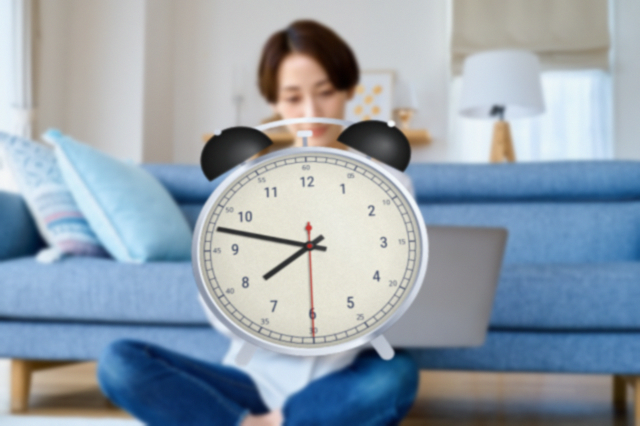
7:47:30
